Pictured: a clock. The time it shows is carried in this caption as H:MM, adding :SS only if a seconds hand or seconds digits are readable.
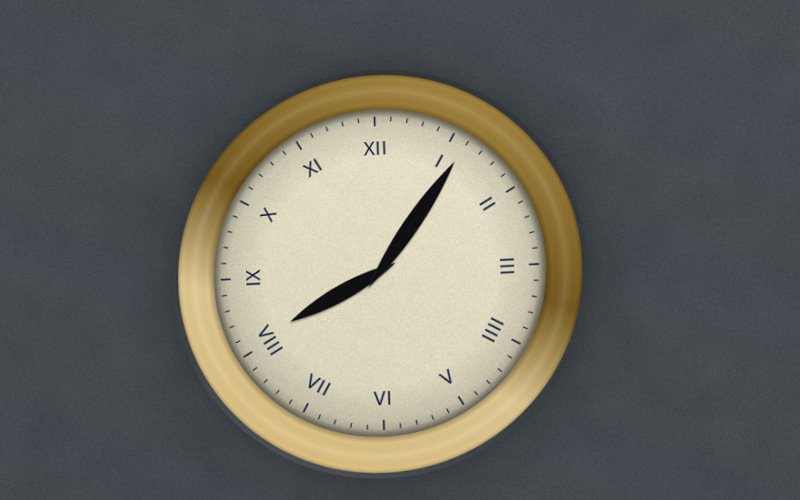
8:06
